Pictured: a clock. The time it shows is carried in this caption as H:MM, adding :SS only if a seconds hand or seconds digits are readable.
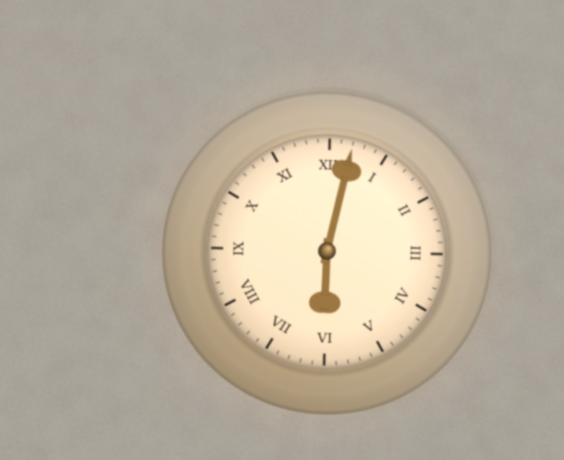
6:02
